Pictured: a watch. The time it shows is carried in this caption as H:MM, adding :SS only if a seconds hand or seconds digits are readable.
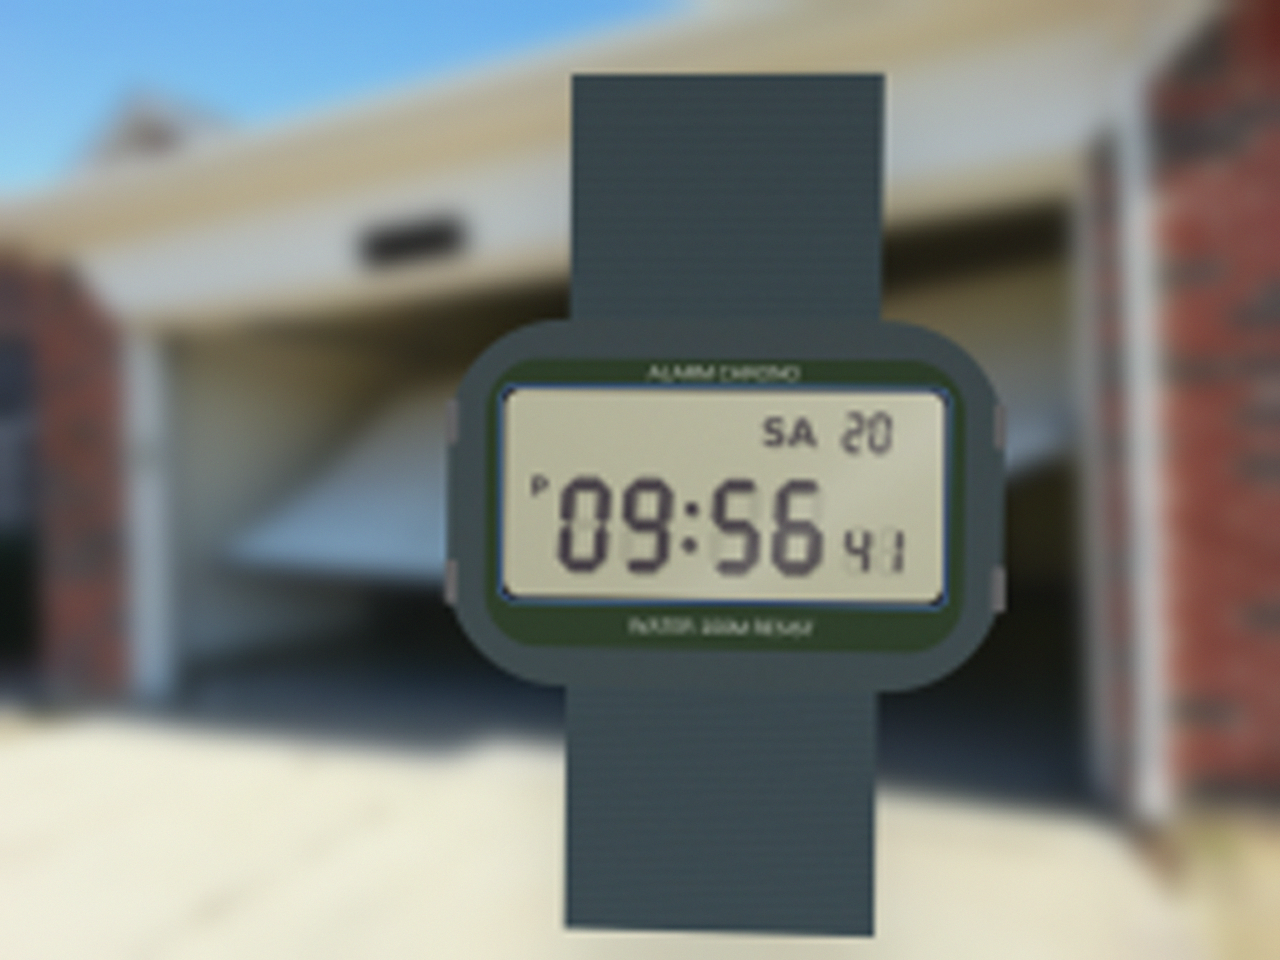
9:56:41
